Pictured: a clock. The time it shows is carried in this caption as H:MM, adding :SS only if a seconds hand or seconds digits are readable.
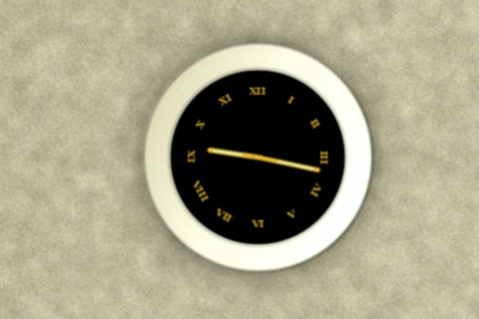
9:17
